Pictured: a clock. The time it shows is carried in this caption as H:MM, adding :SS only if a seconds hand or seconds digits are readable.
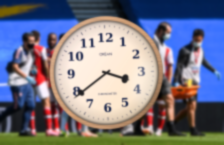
3:39
